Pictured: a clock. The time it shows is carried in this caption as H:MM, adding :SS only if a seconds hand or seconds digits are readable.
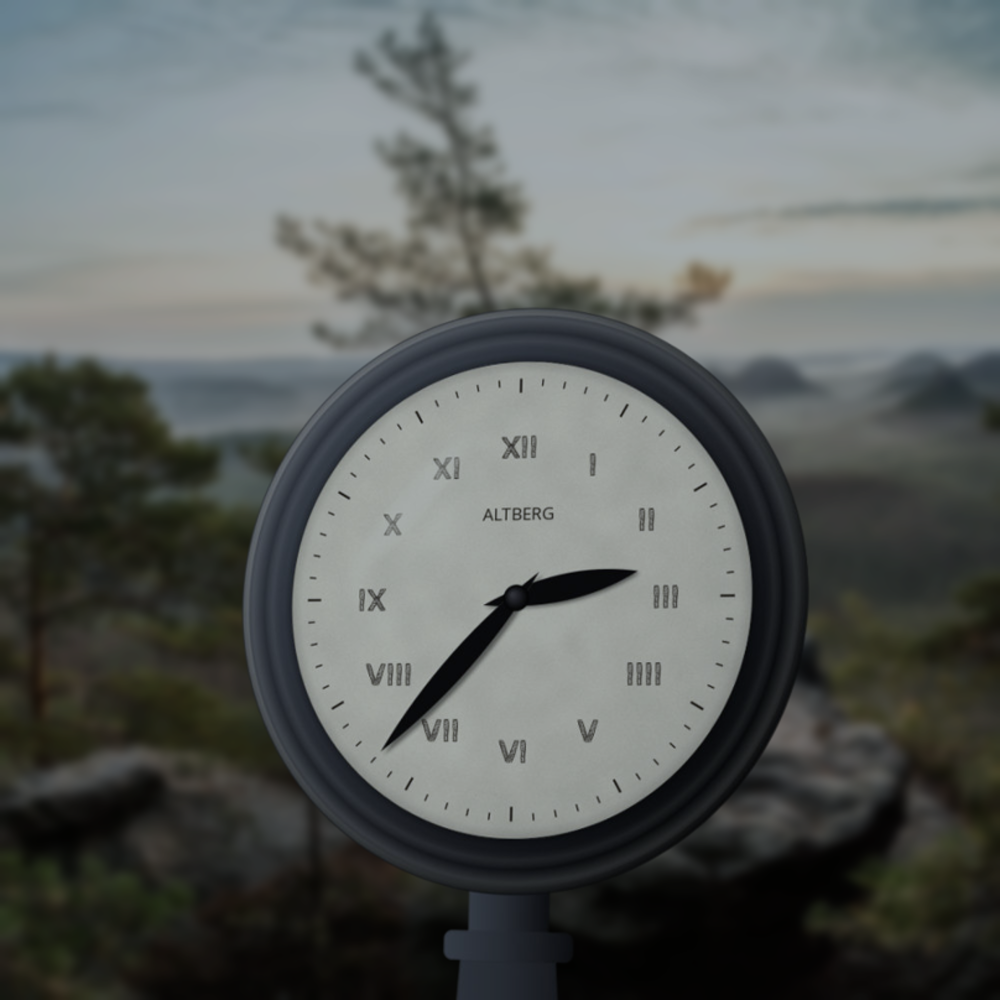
2:37
